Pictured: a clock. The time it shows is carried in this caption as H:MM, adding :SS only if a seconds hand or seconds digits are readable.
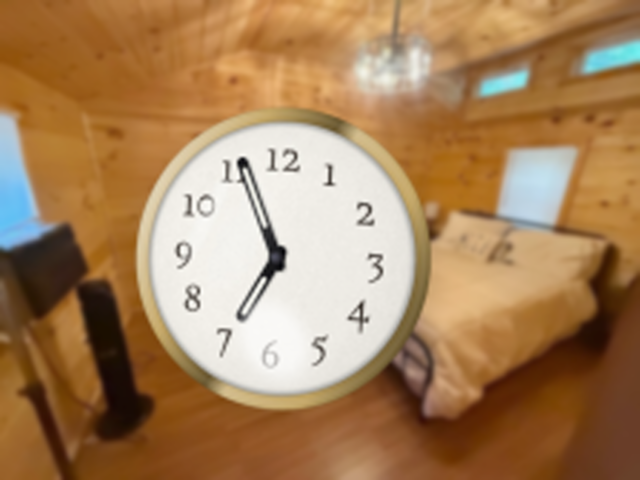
6:56
